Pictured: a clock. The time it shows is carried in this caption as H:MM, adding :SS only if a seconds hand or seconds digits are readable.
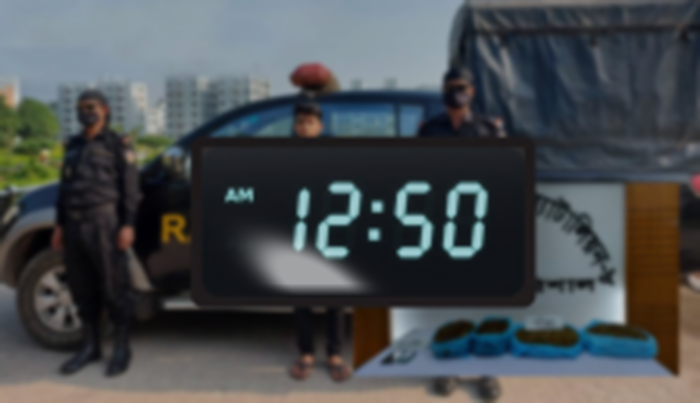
12:50
